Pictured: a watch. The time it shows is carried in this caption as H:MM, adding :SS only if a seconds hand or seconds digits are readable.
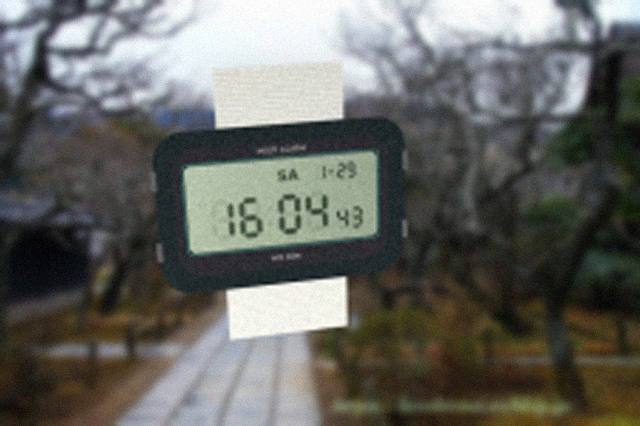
16:04:43
